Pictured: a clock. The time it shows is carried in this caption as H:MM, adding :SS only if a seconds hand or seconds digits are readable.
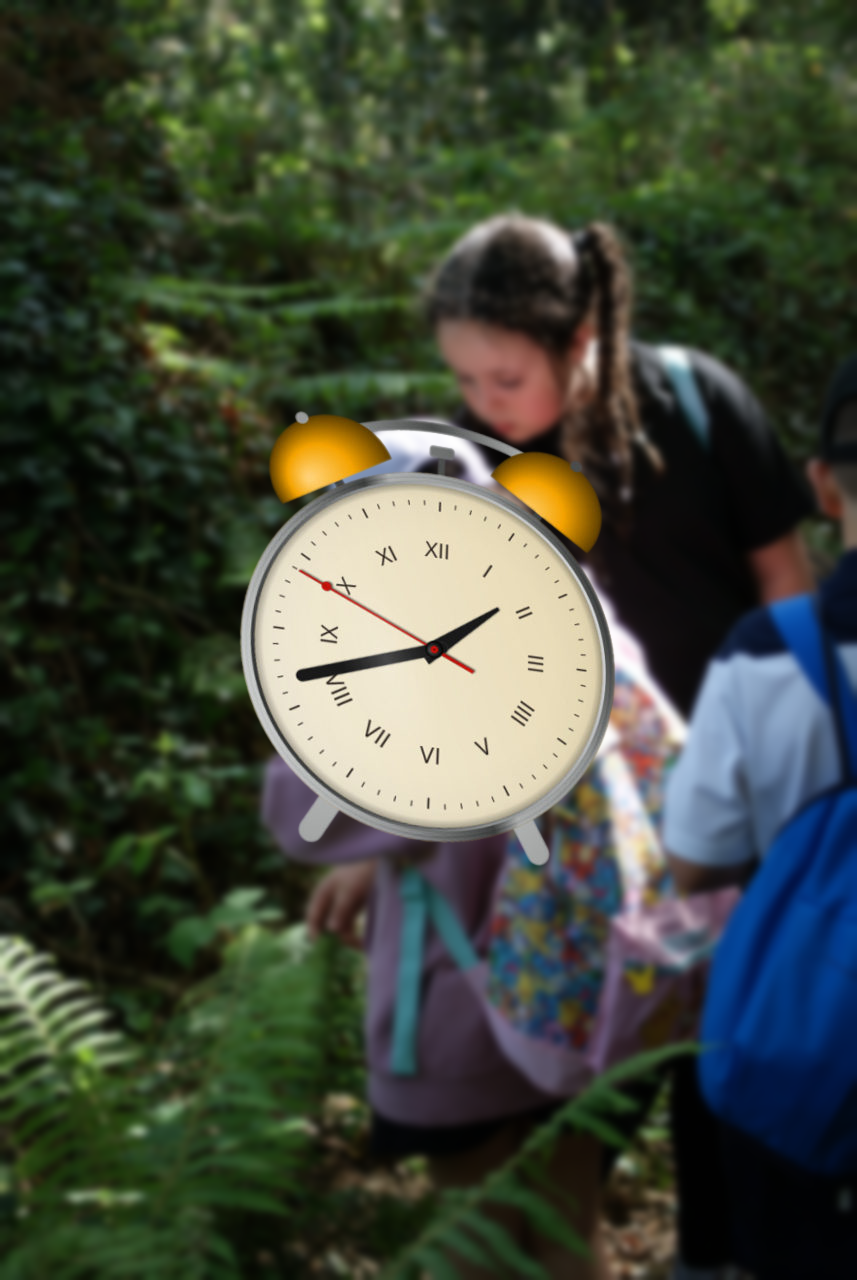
1:41:49
